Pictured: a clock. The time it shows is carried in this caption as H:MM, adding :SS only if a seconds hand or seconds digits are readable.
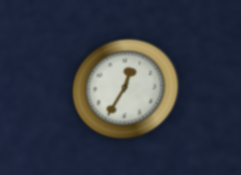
12:35
